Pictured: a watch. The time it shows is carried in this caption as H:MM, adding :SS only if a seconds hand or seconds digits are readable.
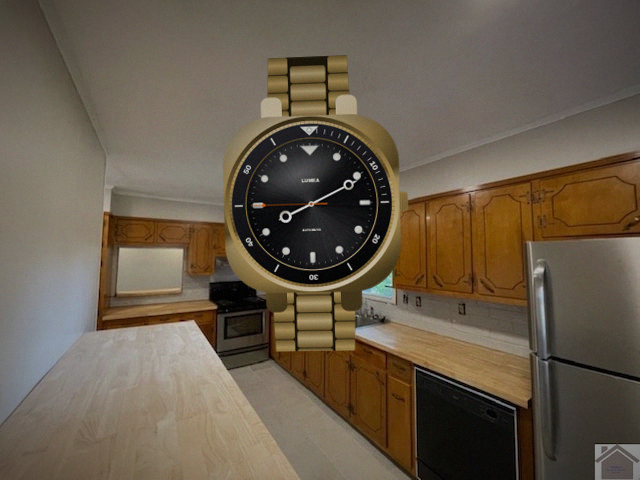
8:10:45
